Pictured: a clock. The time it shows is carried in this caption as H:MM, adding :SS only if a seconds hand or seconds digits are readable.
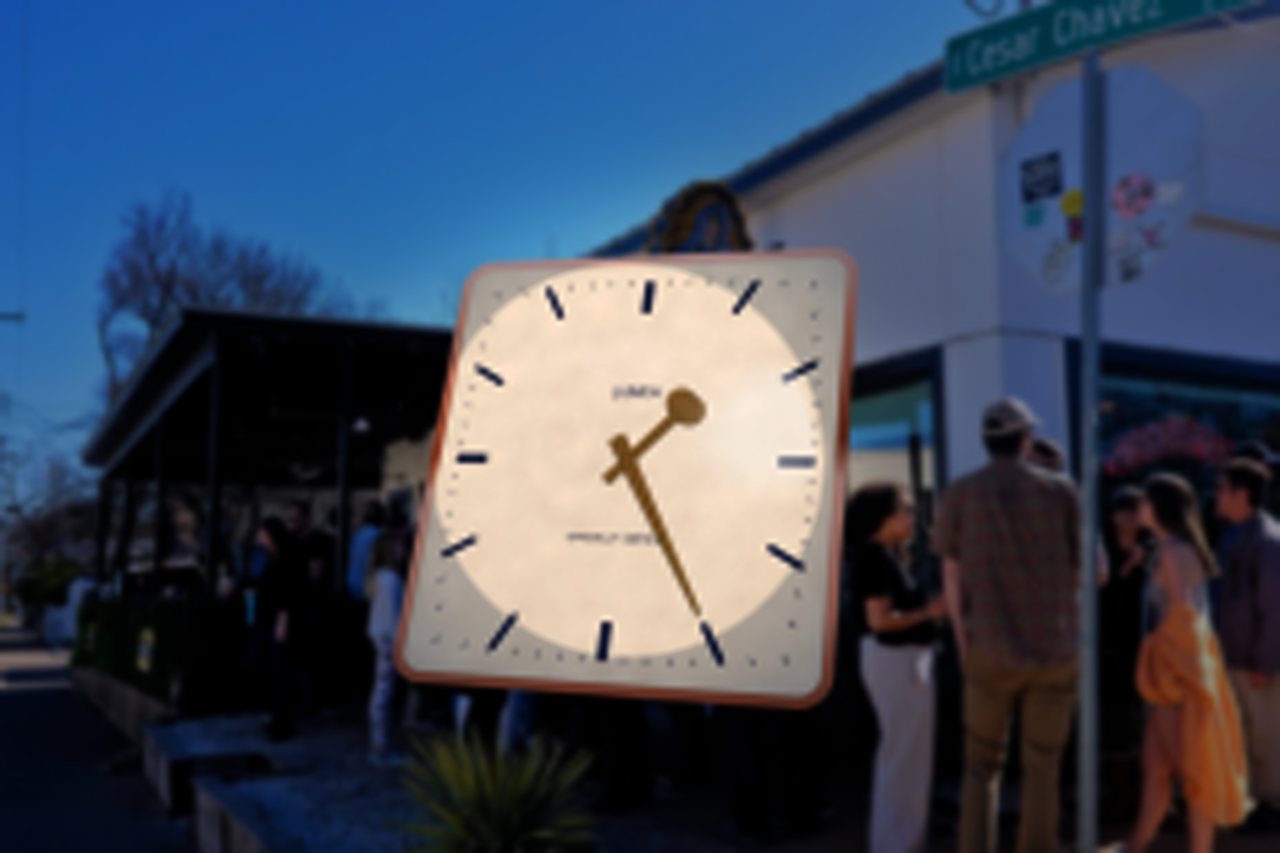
1:25
